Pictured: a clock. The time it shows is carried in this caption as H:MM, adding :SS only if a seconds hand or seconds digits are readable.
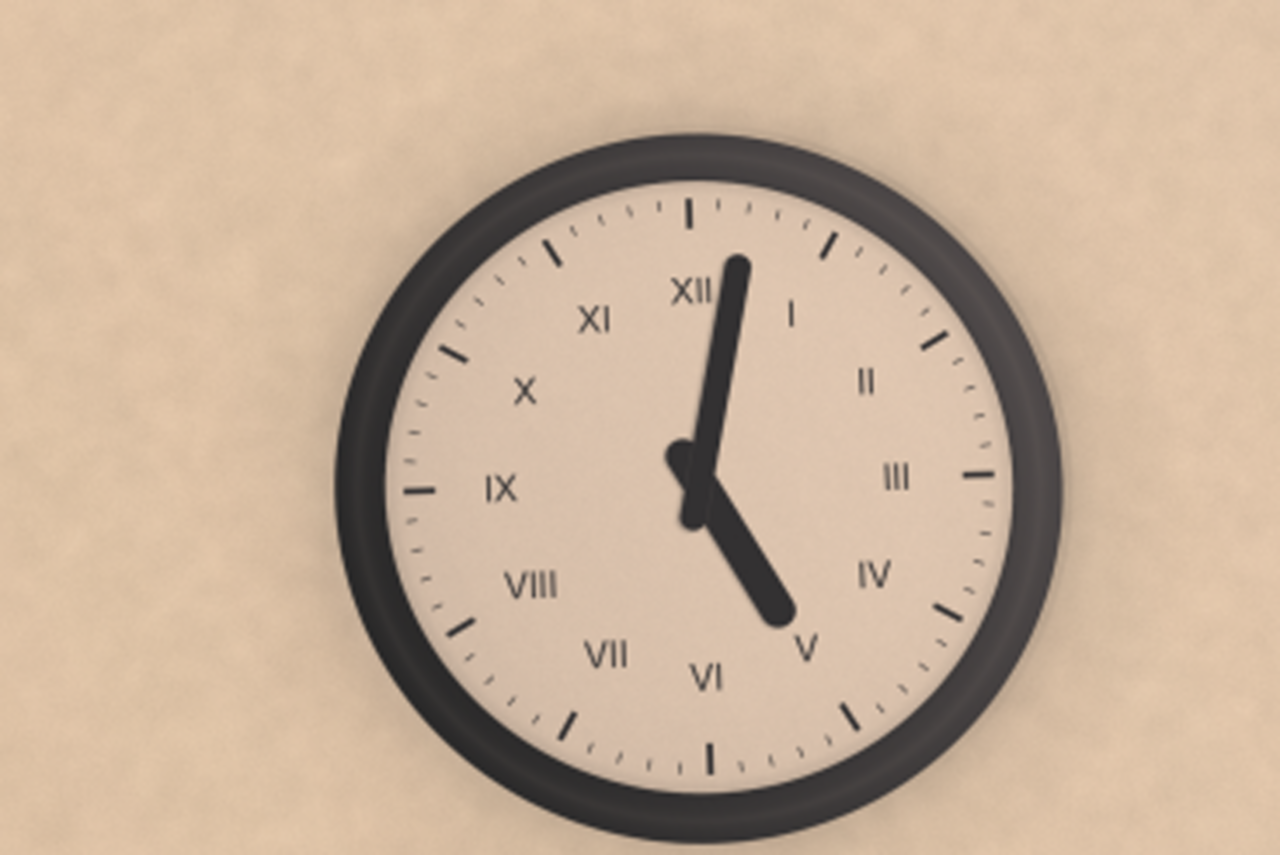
5:02
